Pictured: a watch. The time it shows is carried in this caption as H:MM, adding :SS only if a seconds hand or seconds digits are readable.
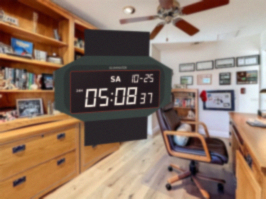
5:08:37
